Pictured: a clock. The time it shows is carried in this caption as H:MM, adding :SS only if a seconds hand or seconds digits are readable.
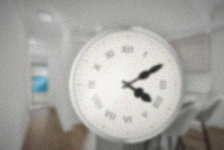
4:10
